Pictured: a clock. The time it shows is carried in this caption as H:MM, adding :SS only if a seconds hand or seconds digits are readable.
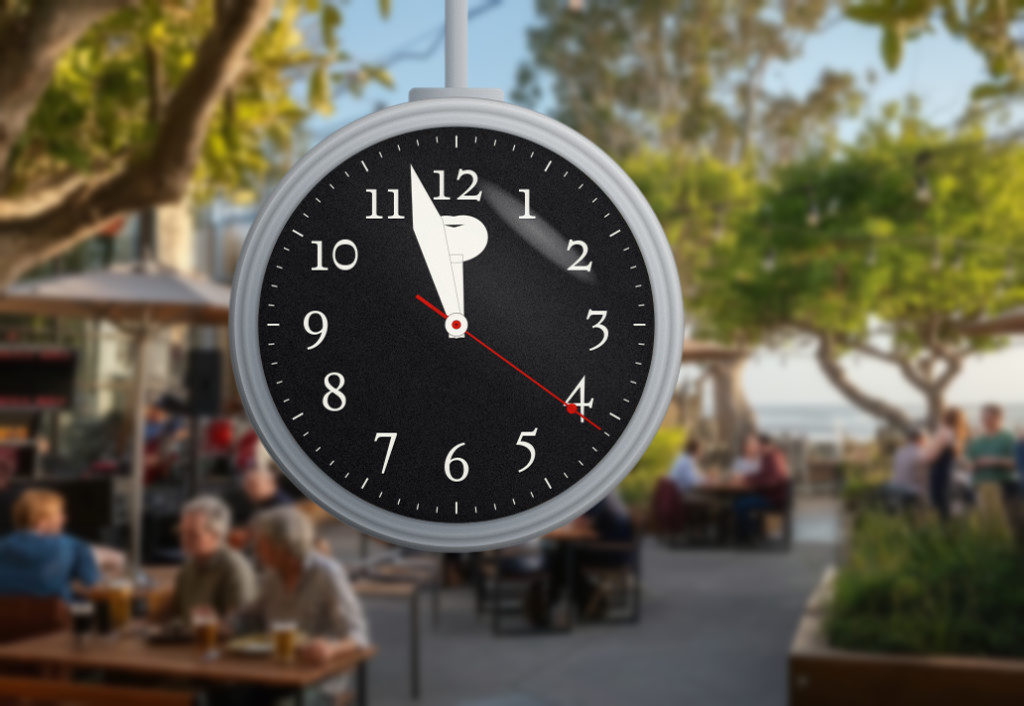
11:57:21
